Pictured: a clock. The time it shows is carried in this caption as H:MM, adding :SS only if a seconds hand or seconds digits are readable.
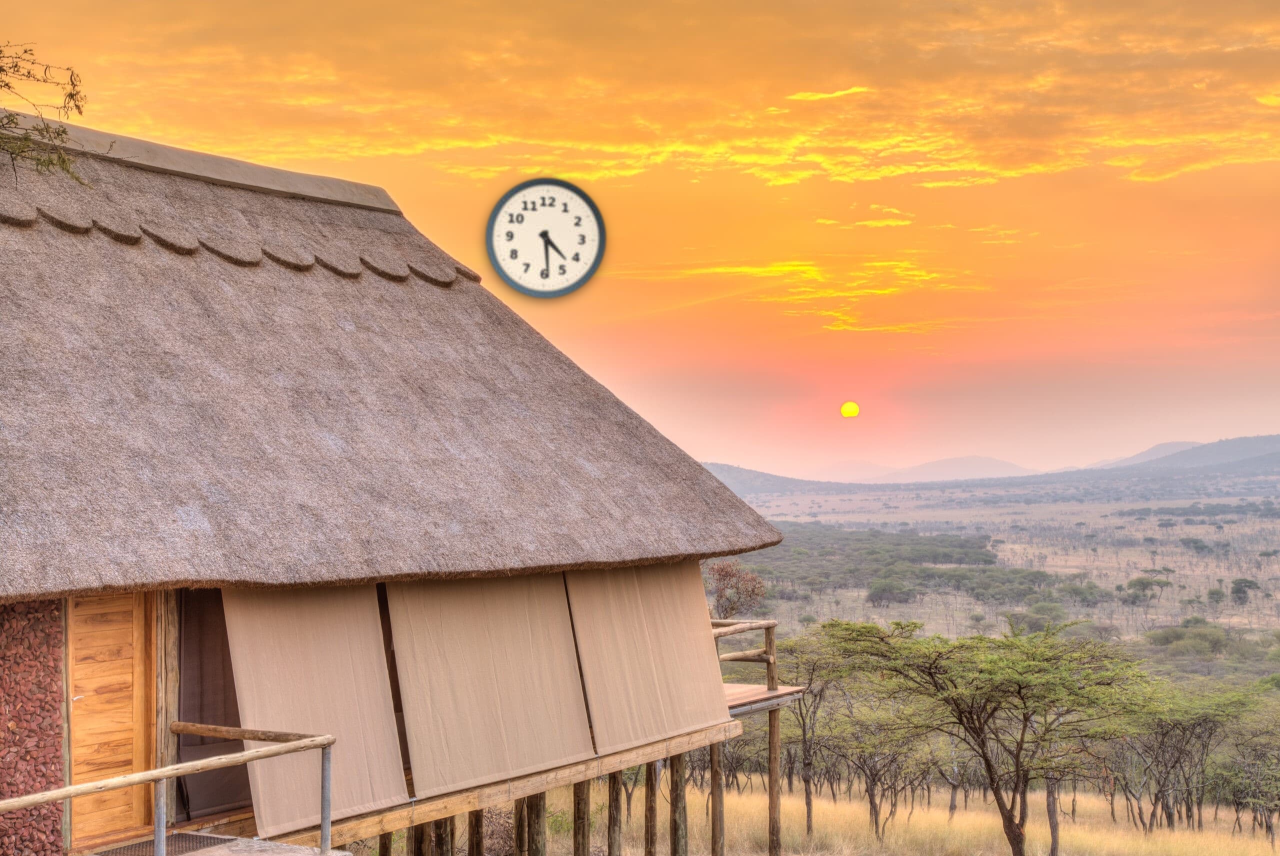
4:29
